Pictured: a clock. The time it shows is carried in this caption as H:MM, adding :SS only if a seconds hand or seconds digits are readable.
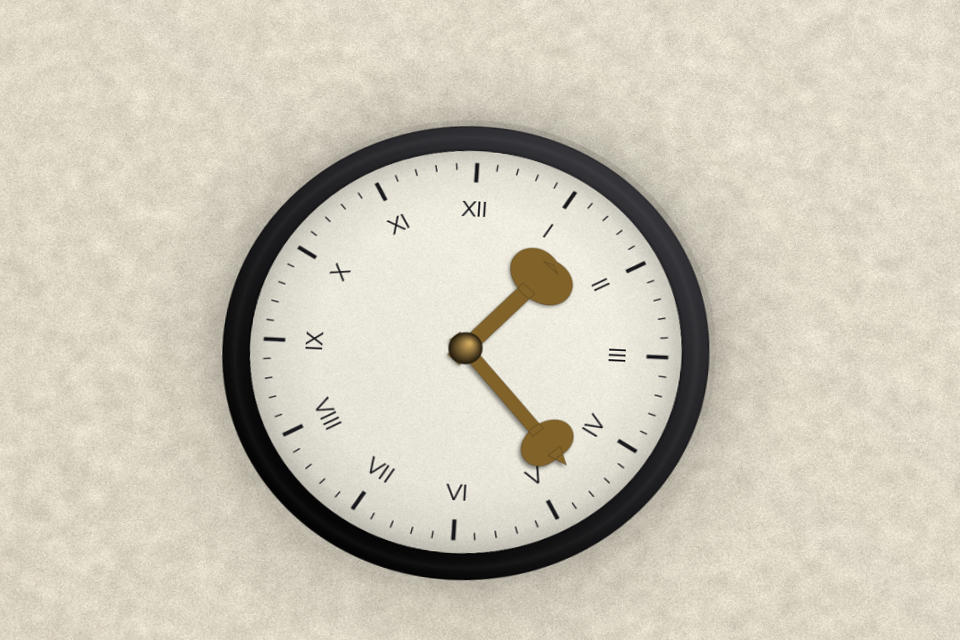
1:23
